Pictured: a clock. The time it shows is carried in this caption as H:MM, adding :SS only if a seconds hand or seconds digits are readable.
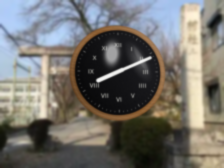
8:11
